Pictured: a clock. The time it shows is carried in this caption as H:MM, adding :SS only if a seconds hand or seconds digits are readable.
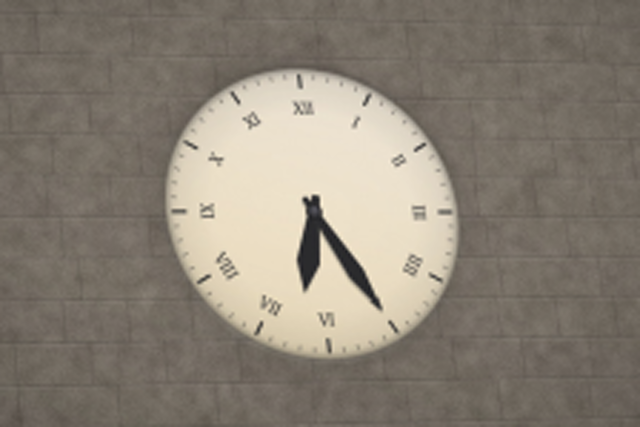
6:25
